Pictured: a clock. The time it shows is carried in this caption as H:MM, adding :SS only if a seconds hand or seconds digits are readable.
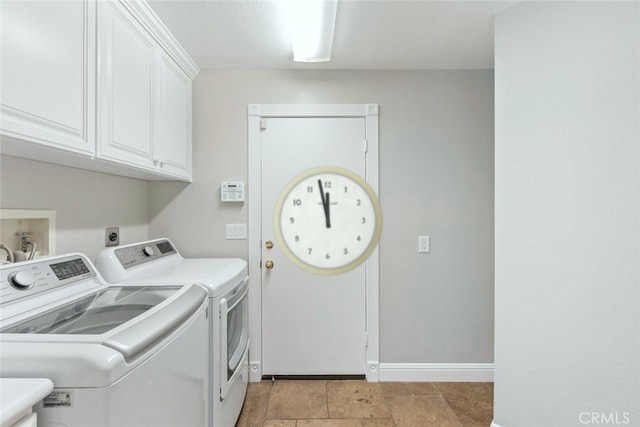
11:58
